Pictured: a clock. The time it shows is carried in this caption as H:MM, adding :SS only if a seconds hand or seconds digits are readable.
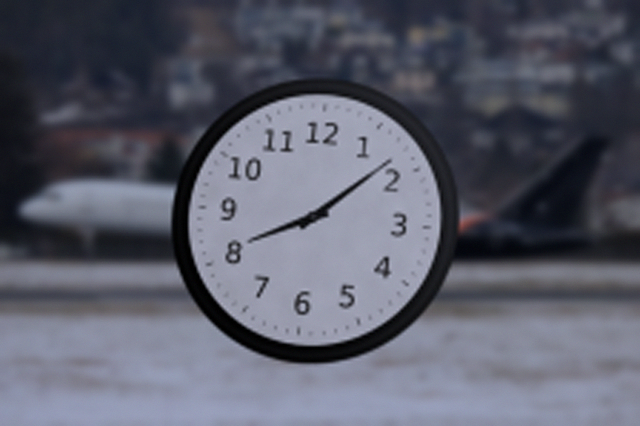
8:08
